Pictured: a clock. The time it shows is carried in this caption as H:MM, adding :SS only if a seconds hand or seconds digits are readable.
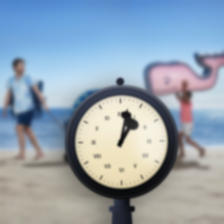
1:02
